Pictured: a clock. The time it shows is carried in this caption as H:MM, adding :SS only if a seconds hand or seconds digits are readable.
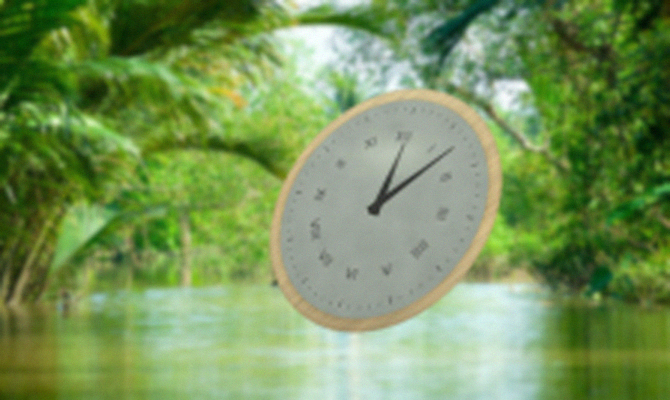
12:07
